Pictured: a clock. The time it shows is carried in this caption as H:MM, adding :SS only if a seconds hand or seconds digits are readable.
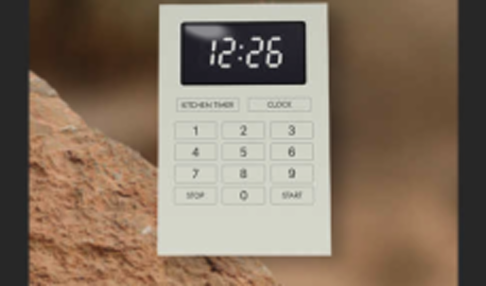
12:26
